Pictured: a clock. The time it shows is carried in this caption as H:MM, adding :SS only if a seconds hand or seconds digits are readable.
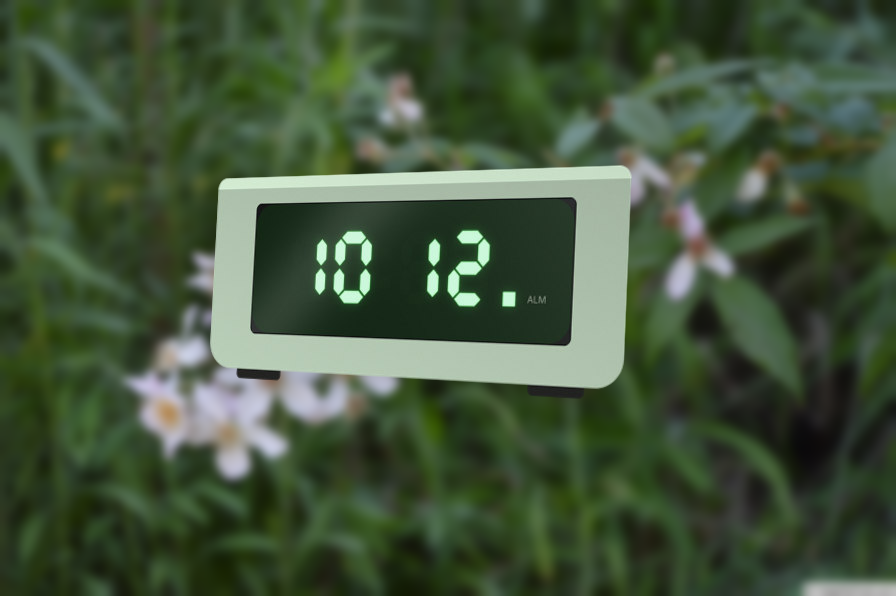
10:12
